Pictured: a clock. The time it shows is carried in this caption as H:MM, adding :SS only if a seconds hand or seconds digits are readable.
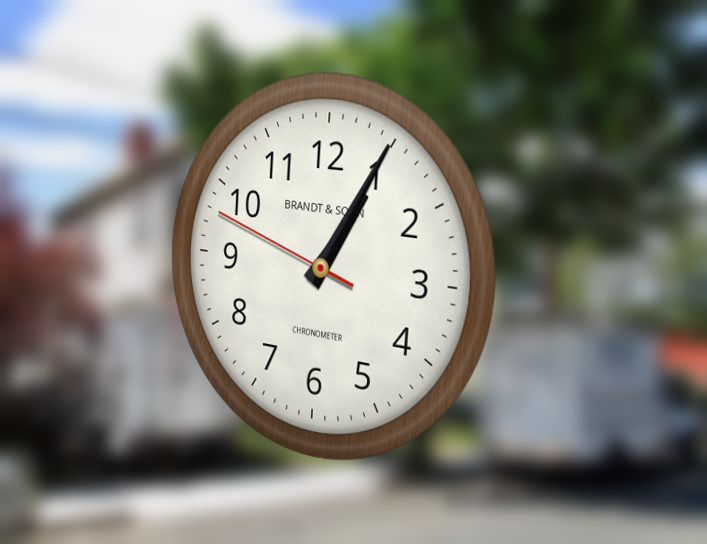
1:04:48
